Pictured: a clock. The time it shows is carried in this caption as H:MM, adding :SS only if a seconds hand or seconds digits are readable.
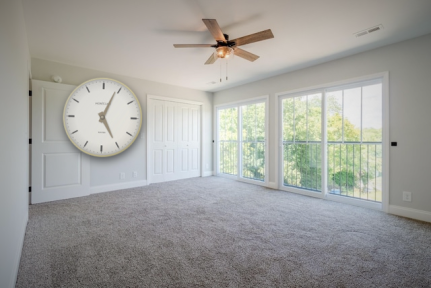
5:04
